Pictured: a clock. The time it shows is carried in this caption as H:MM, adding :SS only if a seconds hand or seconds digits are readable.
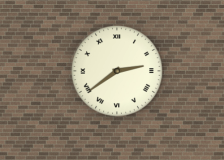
2:39
